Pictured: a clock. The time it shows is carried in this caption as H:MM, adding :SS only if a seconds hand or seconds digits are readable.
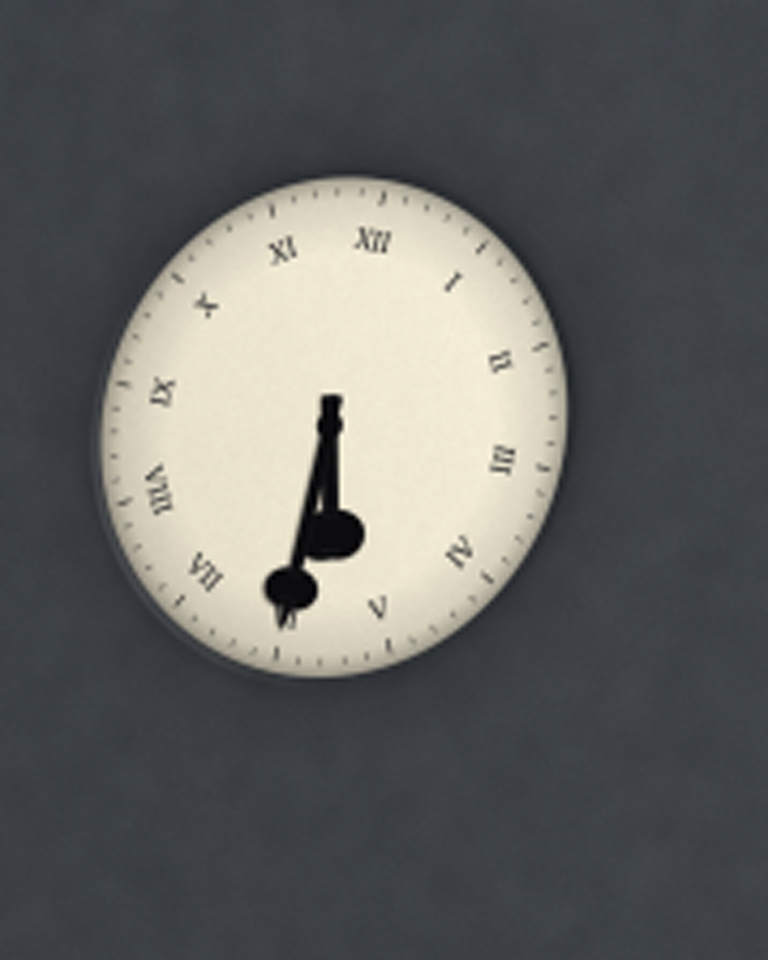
5:30
